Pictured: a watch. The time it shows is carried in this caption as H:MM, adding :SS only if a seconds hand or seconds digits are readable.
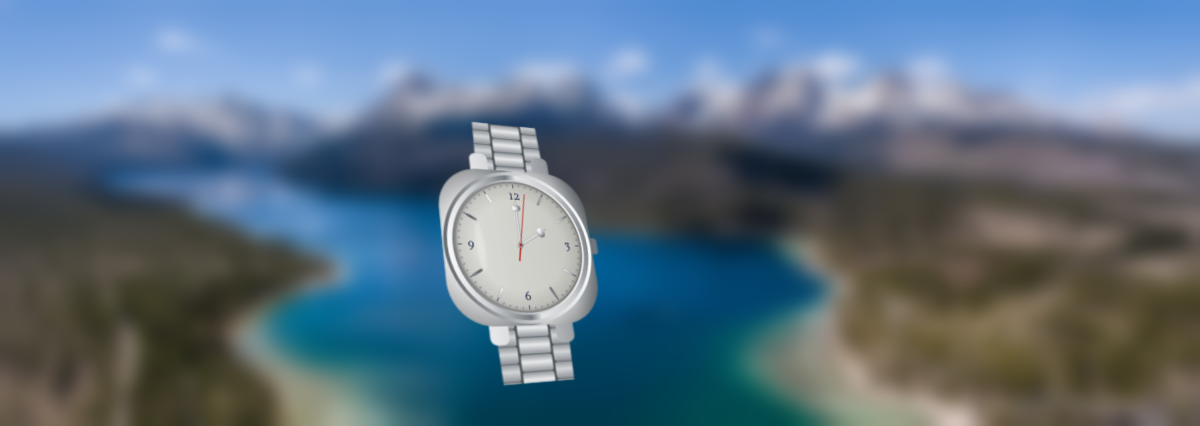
2:00:02
